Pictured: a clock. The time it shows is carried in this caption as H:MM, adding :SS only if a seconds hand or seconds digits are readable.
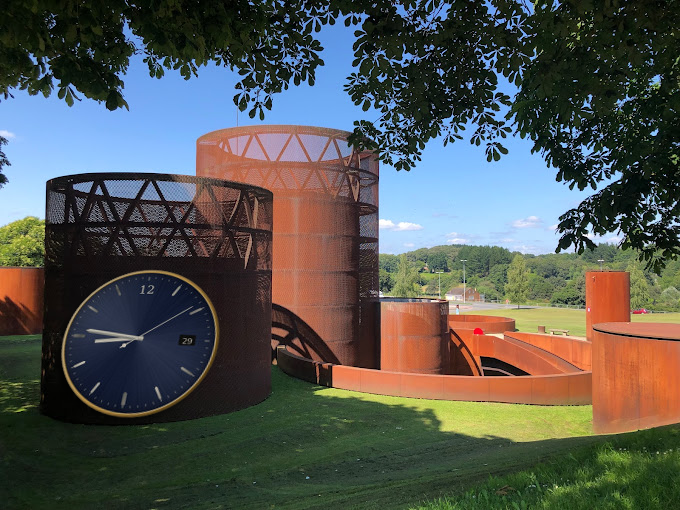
8:46:09
